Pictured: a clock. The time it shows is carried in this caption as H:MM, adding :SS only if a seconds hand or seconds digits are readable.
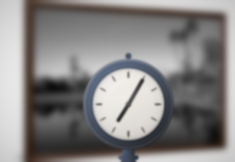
7:05
